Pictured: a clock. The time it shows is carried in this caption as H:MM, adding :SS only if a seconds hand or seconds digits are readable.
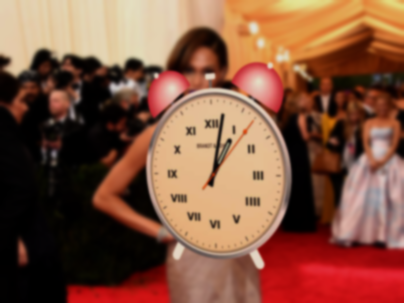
1:02:07
